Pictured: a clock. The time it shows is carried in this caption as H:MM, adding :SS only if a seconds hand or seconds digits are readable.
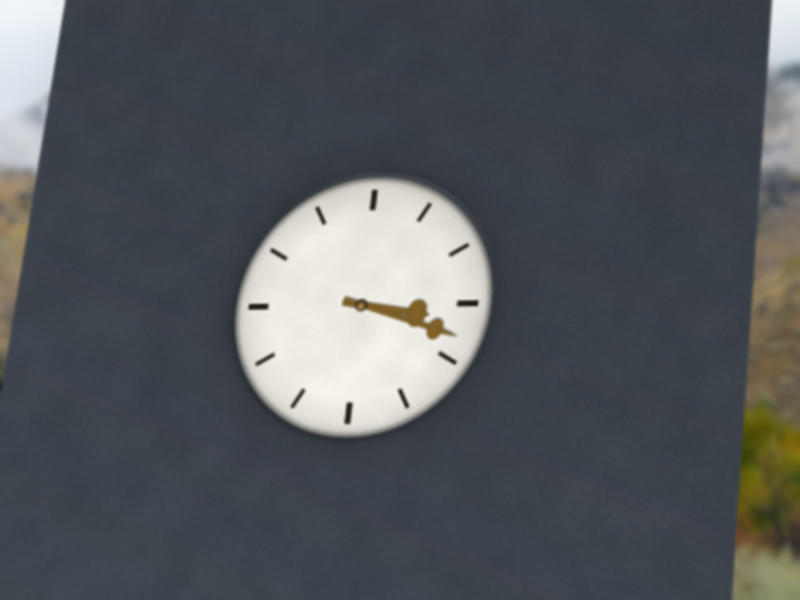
3:18
